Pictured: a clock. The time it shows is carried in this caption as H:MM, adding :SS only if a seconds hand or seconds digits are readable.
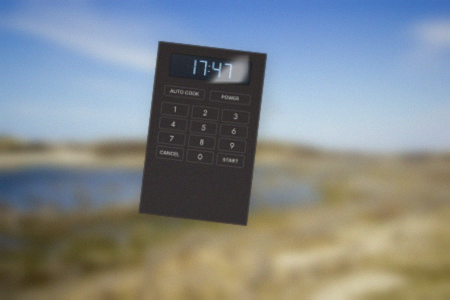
17:47
